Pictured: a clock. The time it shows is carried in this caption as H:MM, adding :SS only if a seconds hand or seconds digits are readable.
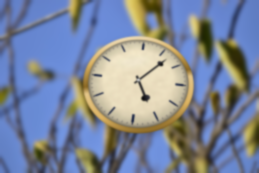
5:07
